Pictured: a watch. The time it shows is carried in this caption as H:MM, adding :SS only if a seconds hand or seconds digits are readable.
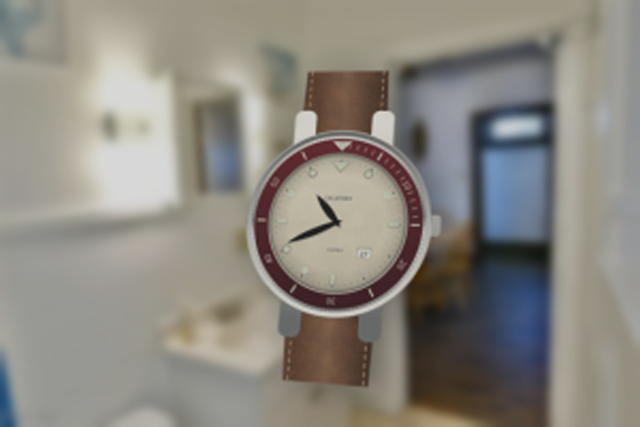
10:41
